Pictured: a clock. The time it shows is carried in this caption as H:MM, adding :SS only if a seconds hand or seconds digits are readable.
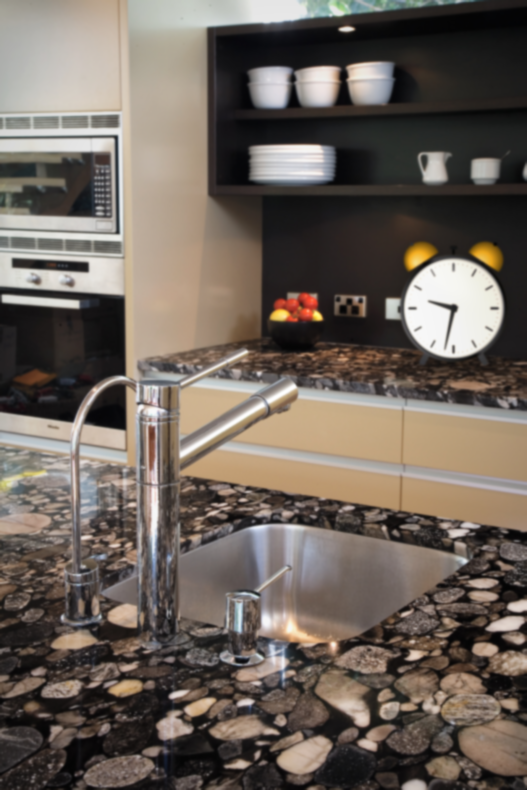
9:32
